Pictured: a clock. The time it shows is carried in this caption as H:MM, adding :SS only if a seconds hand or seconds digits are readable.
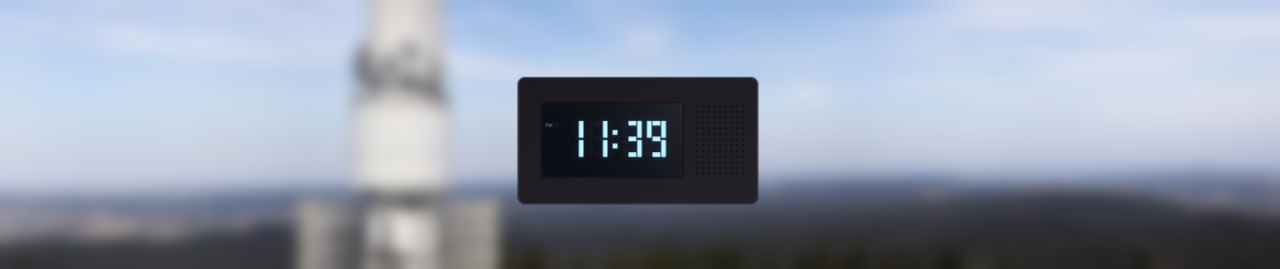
11:39
